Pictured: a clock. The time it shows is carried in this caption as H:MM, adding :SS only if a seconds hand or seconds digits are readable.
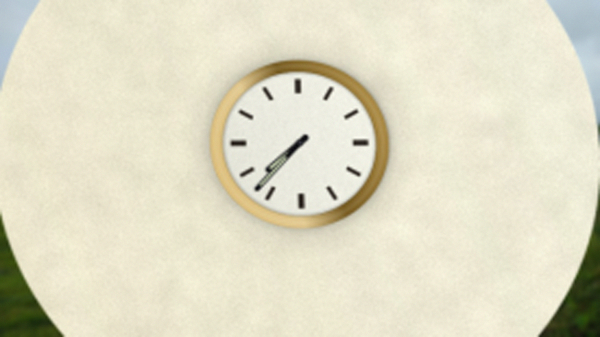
7:37
